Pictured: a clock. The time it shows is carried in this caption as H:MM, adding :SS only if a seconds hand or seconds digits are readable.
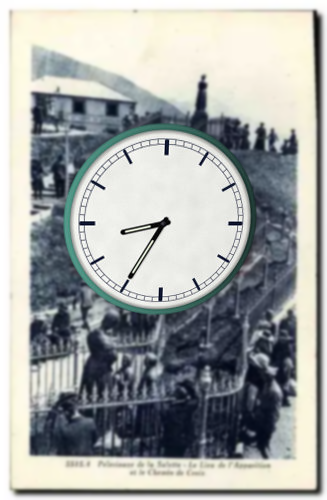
8:35
